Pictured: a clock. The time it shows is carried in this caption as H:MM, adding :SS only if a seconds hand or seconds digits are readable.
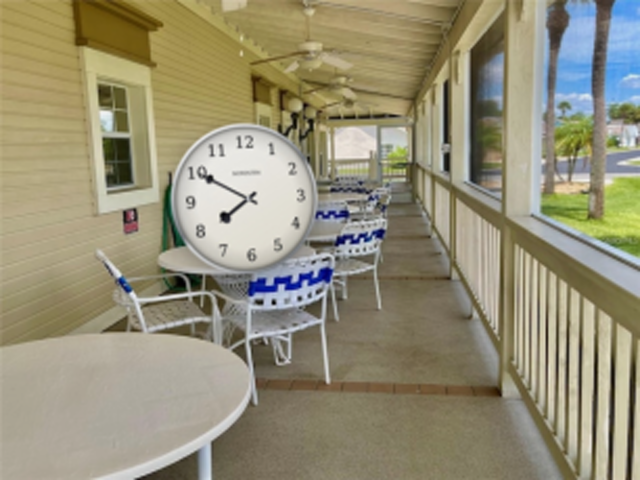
7:50
